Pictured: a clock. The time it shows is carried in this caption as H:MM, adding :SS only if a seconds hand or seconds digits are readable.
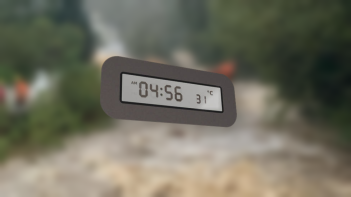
4:56
